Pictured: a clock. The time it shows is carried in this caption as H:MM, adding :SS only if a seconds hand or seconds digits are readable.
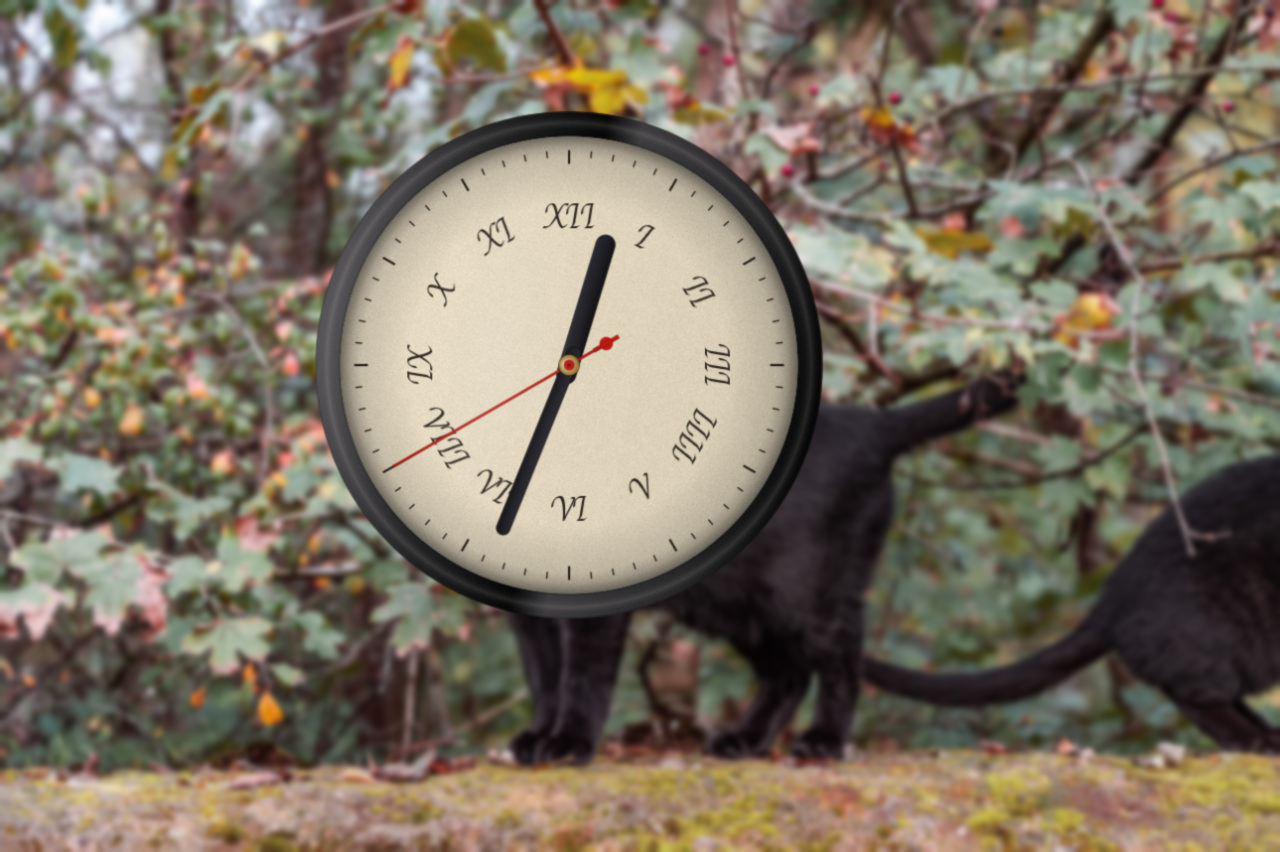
12:33:40
